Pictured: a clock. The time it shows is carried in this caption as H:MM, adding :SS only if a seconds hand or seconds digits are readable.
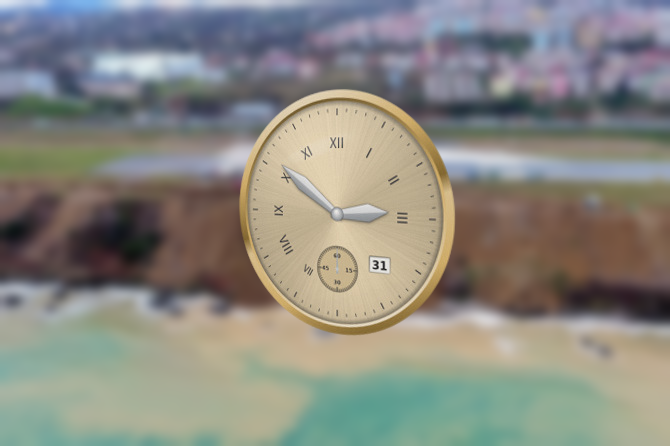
2:51
